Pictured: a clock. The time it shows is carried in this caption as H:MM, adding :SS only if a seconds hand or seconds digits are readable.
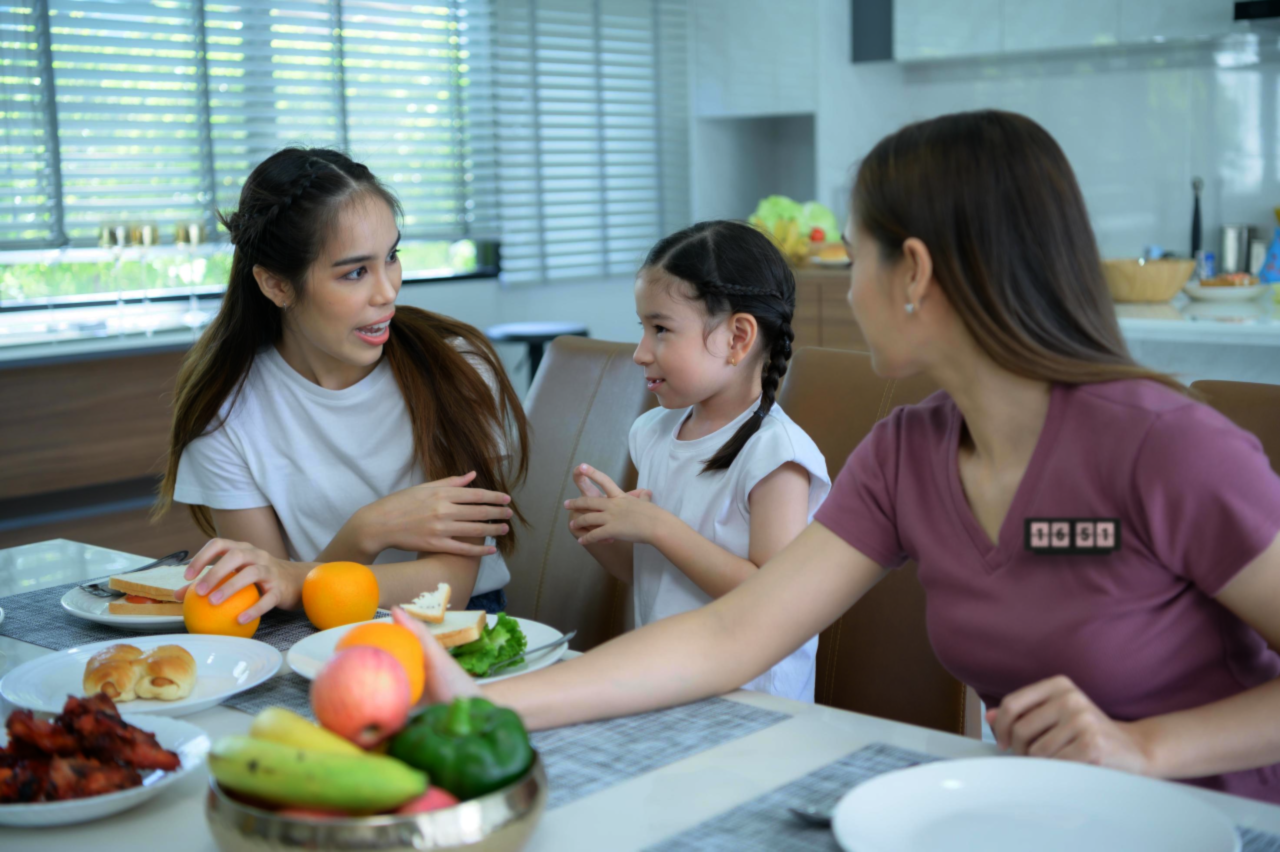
16:51
